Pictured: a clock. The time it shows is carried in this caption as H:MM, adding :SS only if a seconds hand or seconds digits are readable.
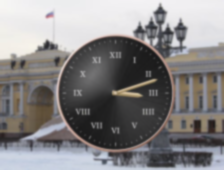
3:12
